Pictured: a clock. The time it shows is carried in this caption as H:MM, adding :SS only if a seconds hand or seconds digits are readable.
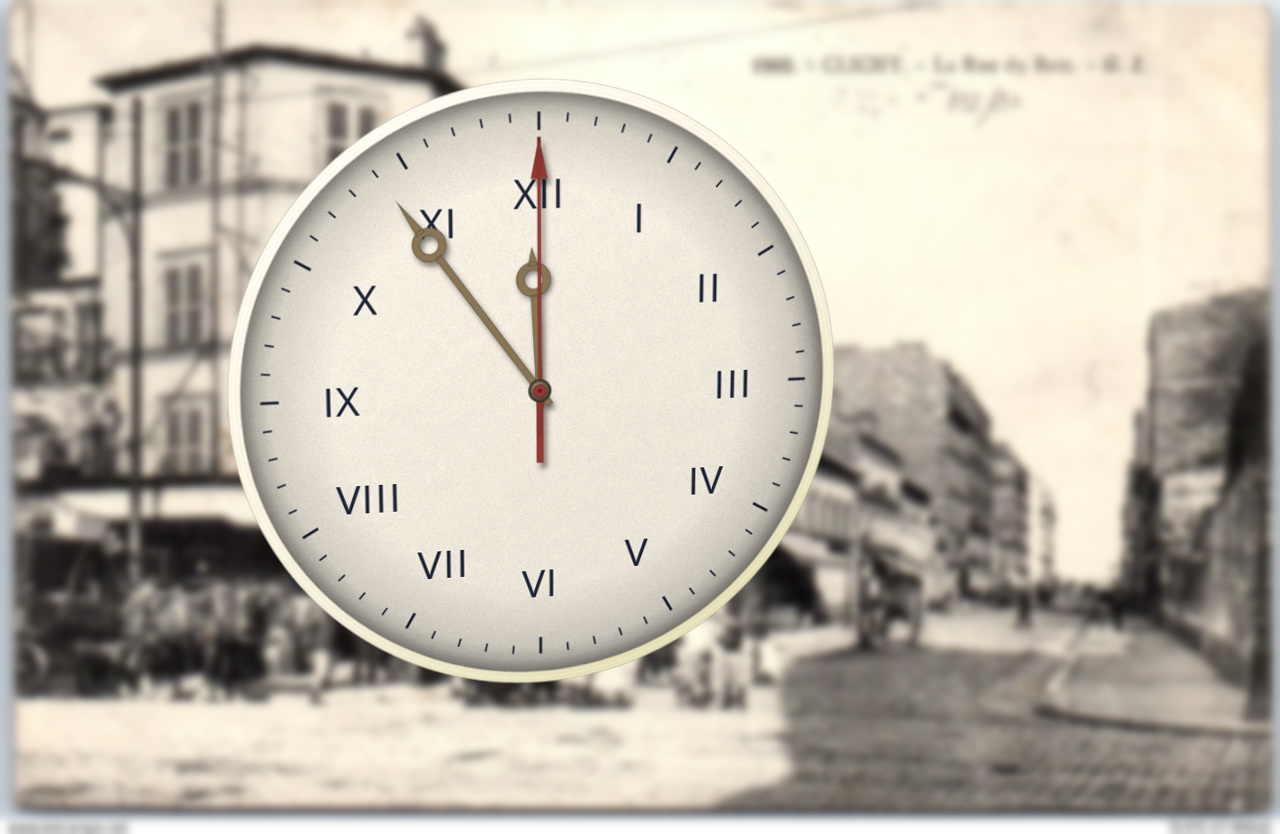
11:54:00
